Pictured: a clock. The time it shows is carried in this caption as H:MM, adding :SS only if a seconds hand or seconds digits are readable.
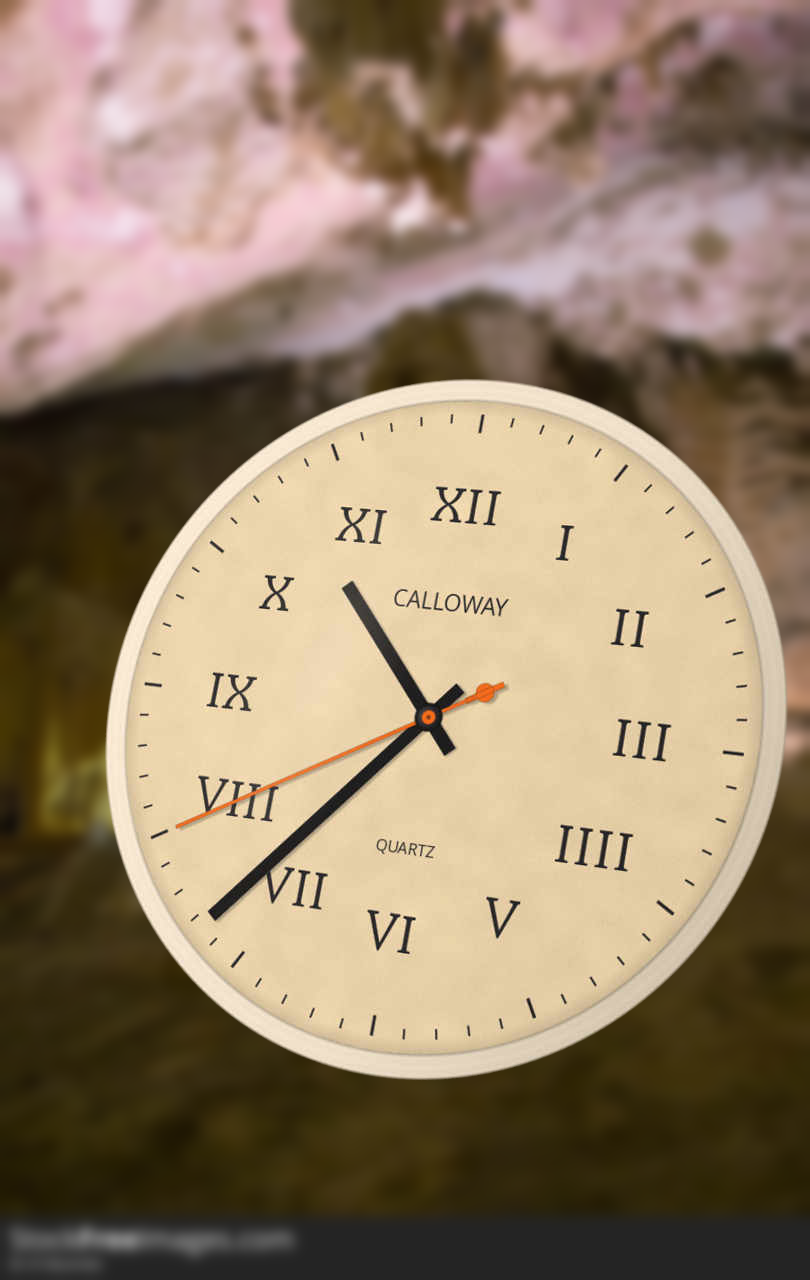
10:36:40
